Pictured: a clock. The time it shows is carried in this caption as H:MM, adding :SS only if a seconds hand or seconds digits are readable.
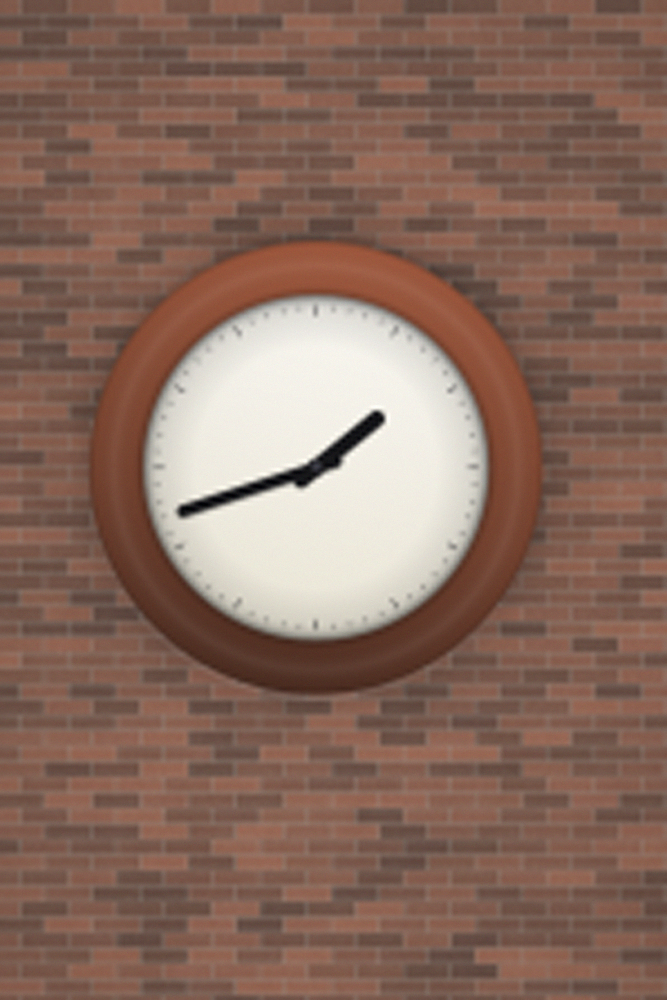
1:42
